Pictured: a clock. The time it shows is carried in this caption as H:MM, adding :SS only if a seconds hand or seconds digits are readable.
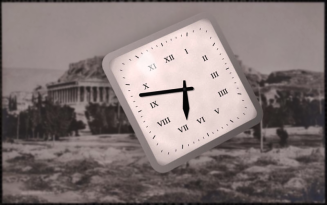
6:48
